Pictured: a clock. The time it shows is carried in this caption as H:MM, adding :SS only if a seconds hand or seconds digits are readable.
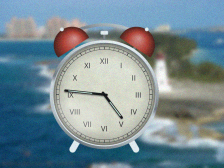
4:46
